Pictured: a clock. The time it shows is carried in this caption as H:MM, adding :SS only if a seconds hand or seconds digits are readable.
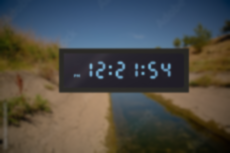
12:21:54
